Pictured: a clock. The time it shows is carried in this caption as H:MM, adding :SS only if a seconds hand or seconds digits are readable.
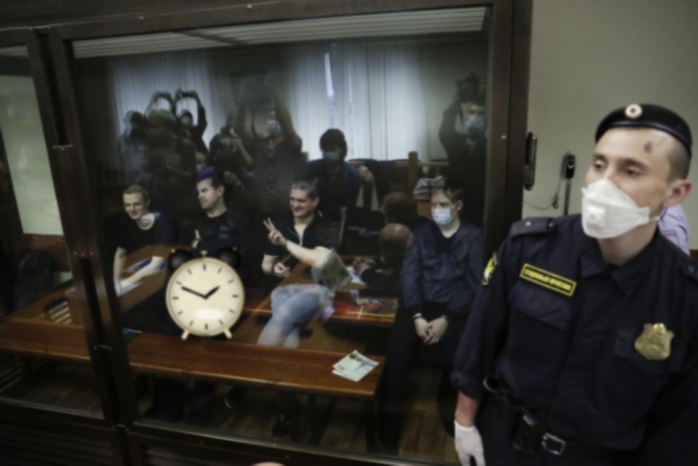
1:49
